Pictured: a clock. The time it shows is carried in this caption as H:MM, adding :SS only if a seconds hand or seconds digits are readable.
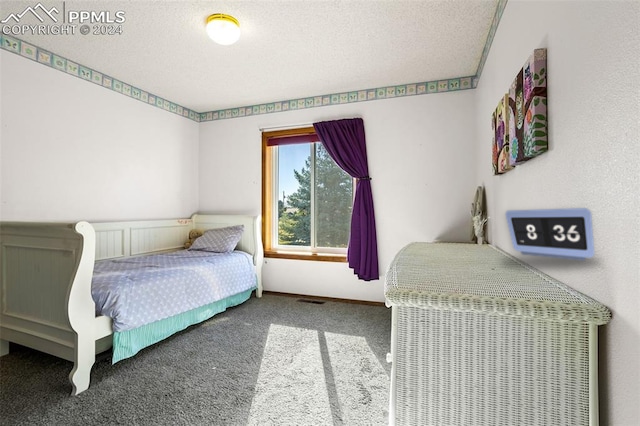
8:36
